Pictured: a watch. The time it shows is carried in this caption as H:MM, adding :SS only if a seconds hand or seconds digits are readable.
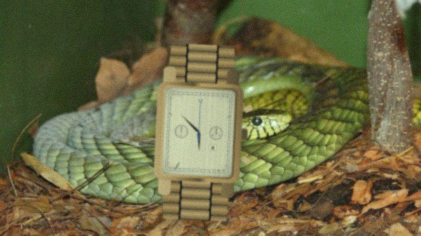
5:52
